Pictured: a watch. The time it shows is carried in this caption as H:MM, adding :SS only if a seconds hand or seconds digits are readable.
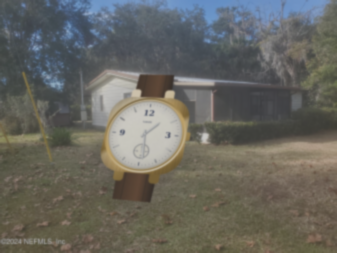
1:29
